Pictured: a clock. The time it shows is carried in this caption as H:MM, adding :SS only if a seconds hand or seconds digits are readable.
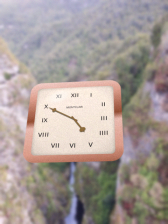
4:50
